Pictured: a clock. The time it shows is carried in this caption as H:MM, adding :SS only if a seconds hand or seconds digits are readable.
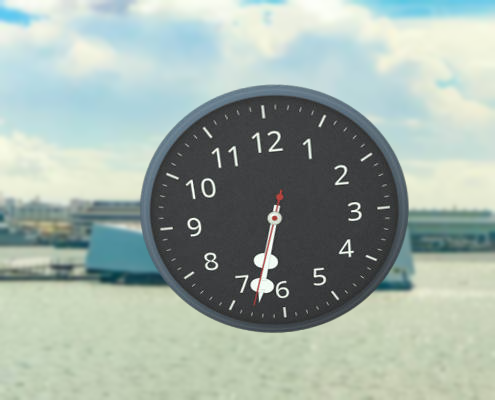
6:32:33
